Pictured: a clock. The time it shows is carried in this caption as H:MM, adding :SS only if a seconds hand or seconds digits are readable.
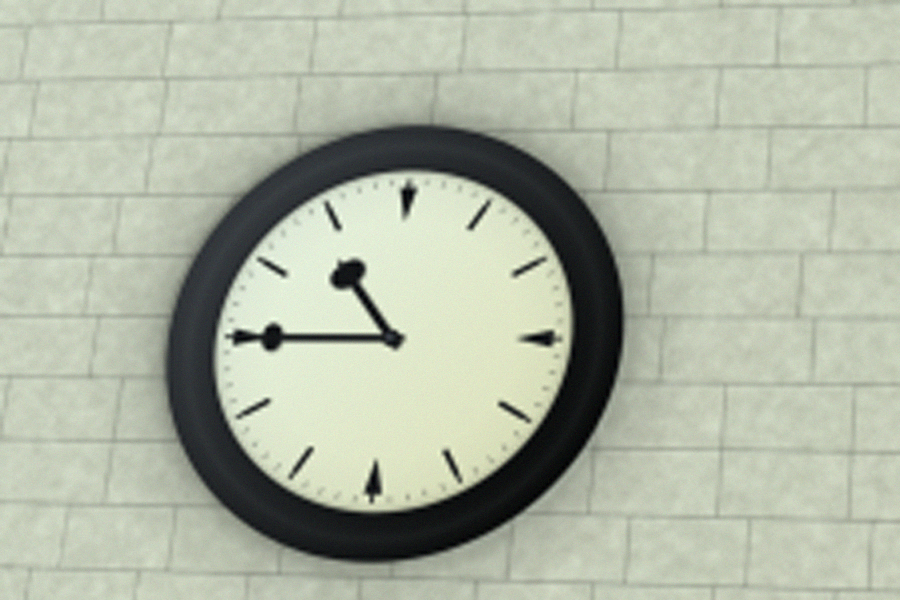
10:45
